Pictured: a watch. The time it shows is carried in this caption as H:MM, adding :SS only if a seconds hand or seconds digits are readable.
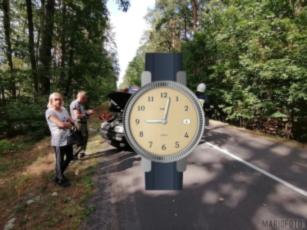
9:02
